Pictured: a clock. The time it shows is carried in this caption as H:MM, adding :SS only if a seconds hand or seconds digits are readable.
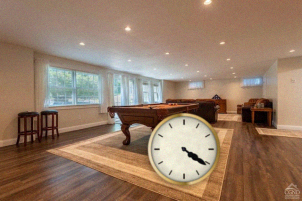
4:21
